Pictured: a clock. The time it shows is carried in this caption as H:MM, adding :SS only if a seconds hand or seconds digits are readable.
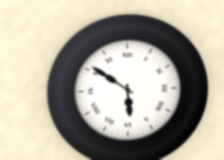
5:51
